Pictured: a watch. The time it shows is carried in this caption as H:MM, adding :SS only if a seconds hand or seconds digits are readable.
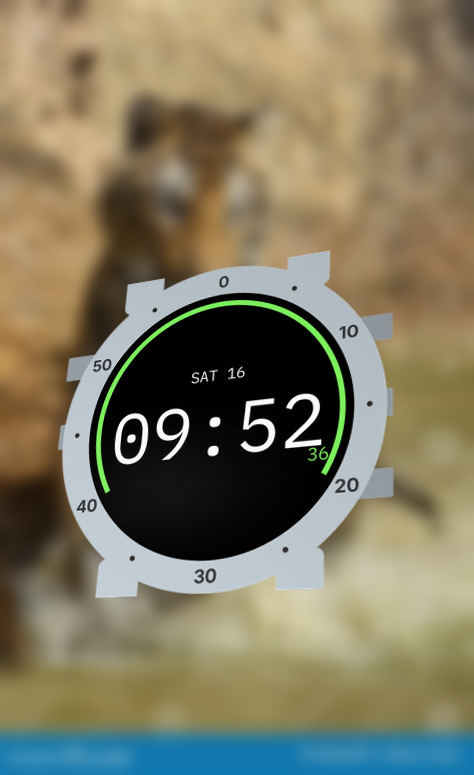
9:52:36
